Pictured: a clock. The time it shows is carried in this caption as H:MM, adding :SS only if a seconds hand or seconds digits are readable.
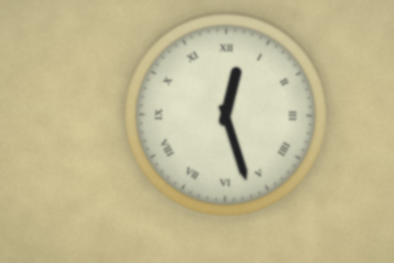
12:27
